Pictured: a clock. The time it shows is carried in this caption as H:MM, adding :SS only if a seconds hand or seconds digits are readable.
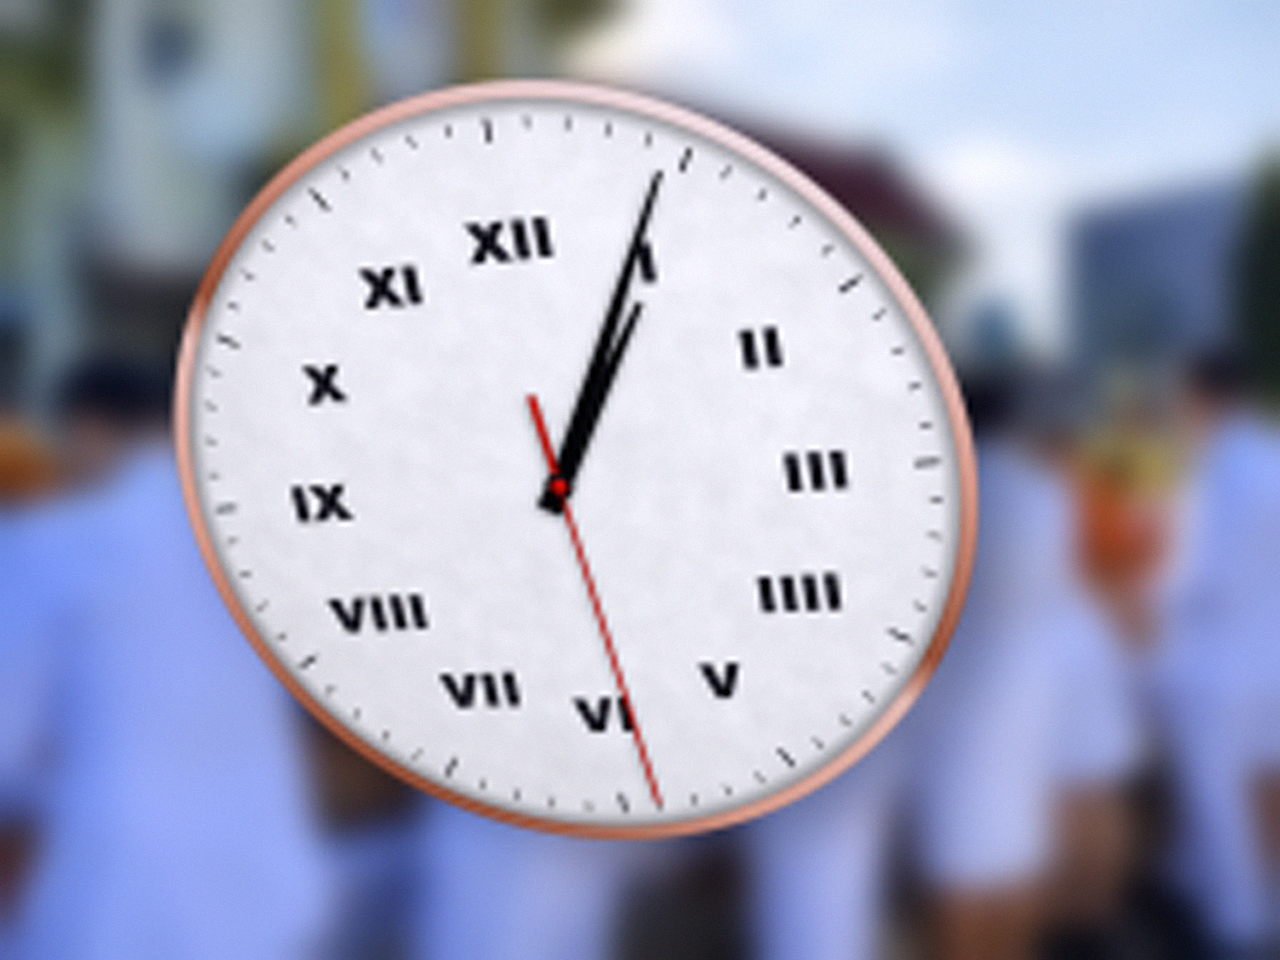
1:04:29
